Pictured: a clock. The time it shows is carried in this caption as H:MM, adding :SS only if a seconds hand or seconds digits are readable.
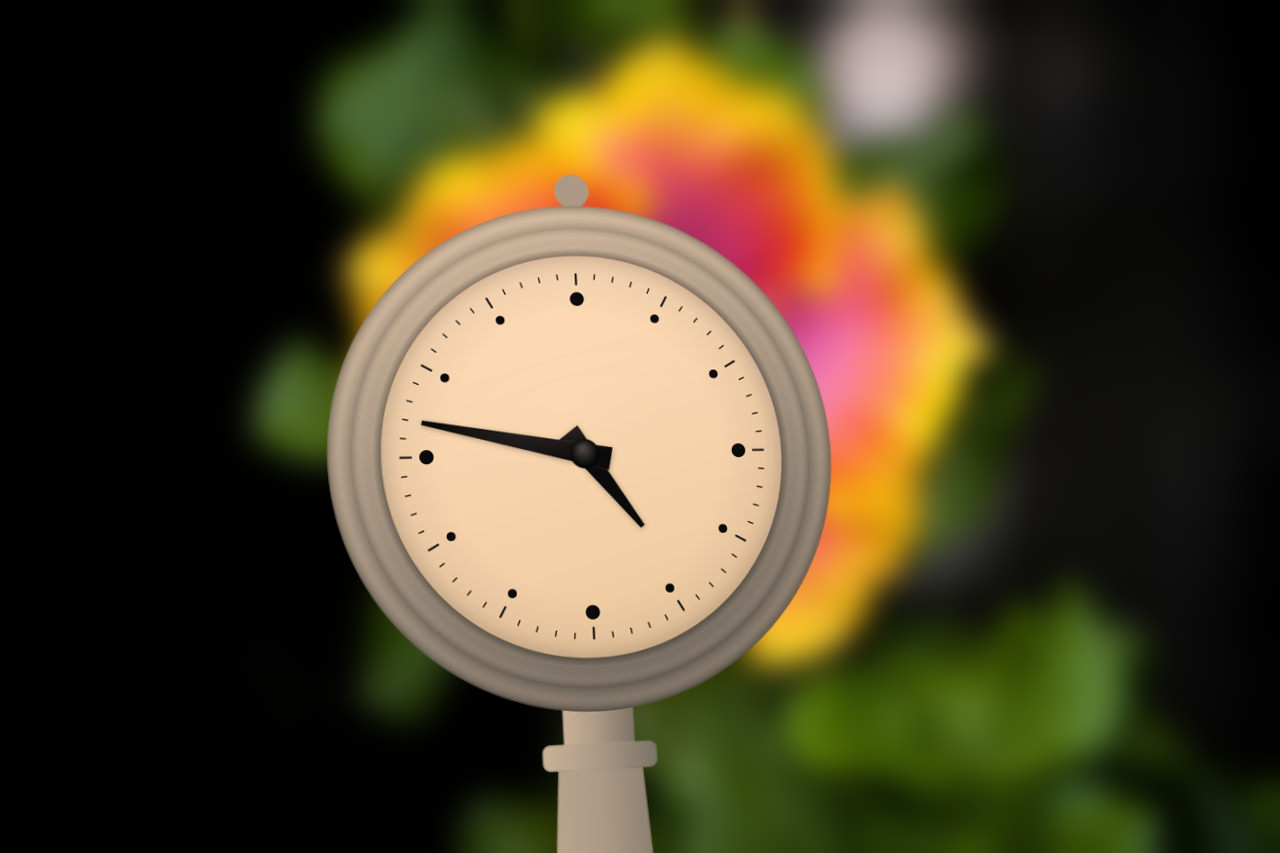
4:47
